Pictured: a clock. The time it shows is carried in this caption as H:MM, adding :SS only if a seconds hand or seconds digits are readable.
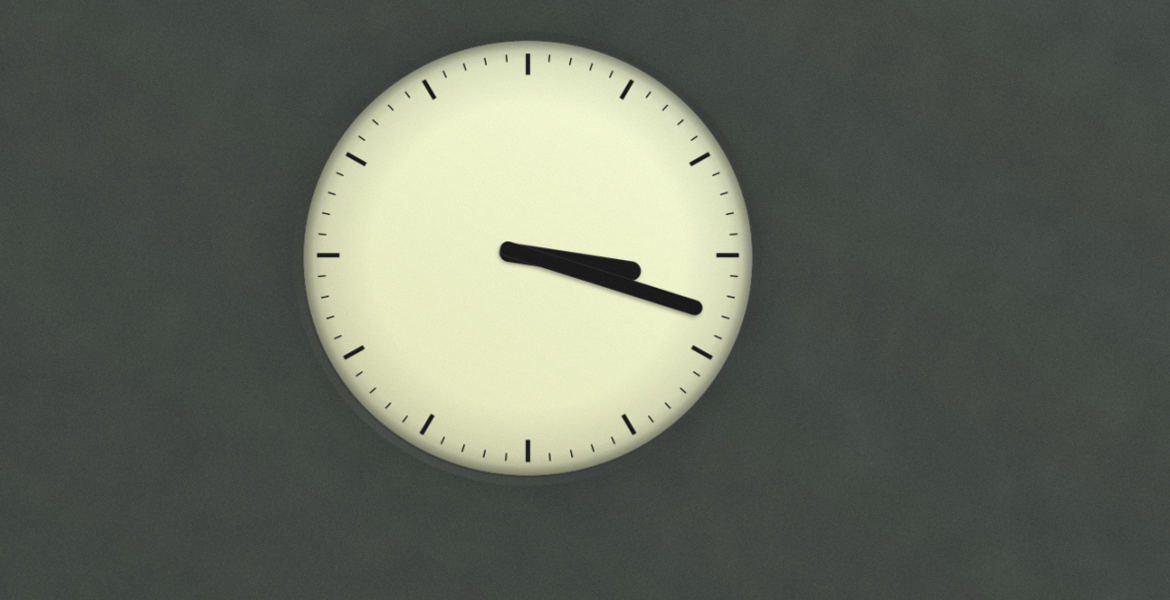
3:18
